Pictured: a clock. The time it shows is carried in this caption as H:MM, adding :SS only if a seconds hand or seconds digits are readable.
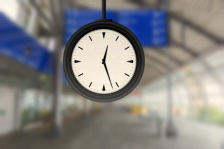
12:27
